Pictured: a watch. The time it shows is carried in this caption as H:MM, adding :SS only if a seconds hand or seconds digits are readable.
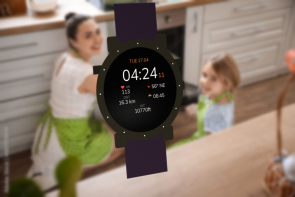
4:24
